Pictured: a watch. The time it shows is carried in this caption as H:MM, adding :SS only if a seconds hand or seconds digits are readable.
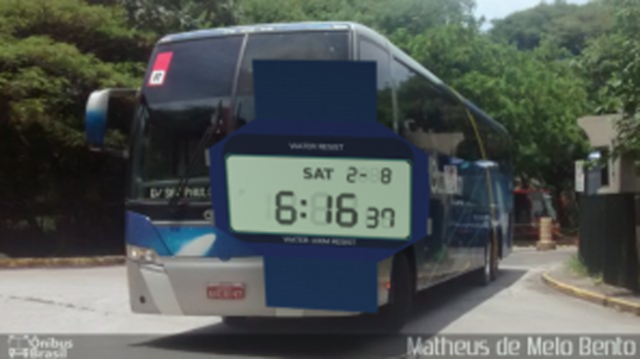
6:16:37
